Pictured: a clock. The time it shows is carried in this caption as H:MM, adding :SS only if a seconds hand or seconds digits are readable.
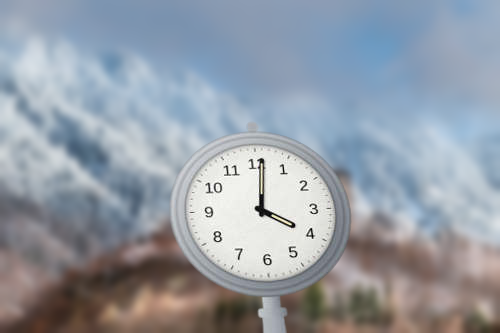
4:01
